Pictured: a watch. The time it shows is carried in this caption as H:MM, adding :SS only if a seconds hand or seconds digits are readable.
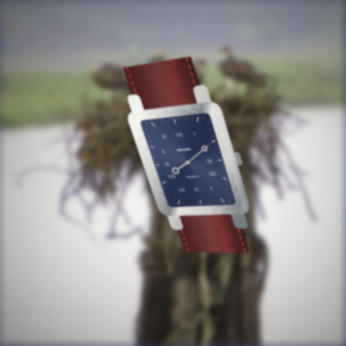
8:10
